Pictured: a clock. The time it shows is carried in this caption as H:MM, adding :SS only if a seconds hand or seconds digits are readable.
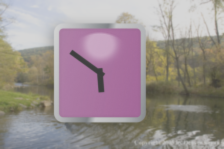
5:51
